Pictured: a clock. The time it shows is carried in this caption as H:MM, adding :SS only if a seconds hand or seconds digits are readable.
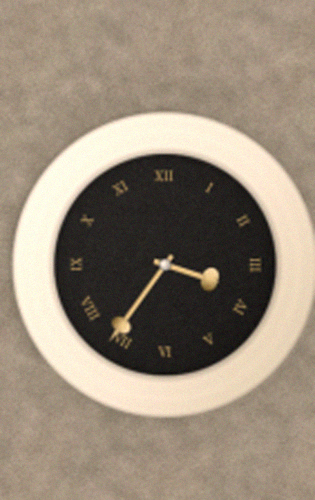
3:36
